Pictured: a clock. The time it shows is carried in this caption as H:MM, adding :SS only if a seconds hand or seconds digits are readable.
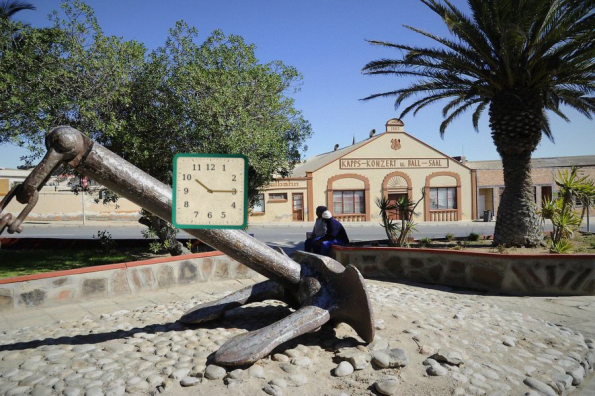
10:15
